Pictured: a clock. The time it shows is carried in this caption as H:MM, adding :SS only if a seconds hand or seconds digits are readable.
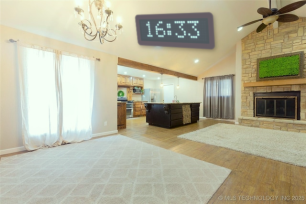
16:33
